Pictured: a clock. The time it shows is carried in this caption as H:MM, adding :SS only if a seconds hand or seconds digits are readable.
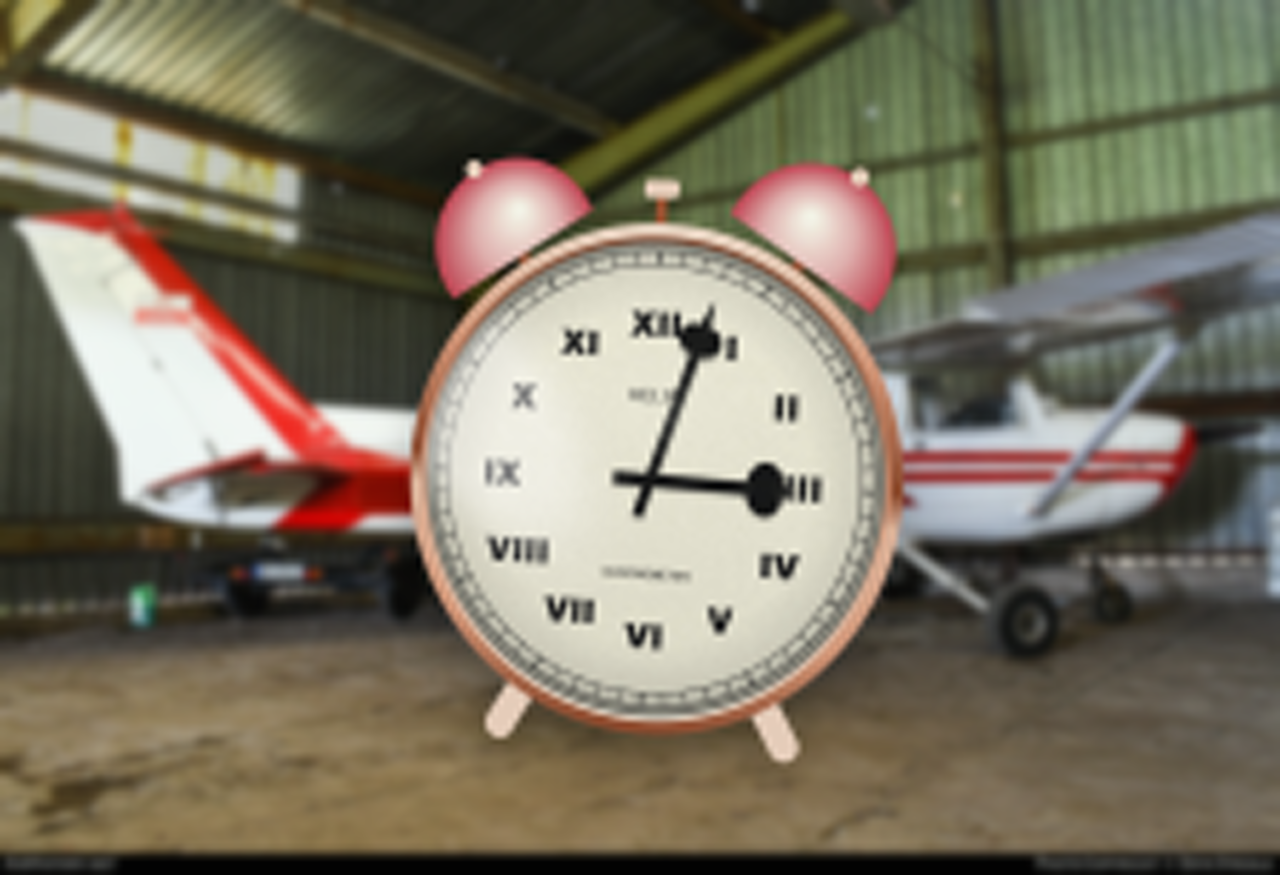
3:03
